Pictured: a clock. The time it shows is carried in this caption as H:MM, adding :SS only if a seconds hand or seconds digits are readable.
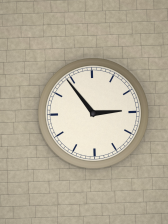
2:54
